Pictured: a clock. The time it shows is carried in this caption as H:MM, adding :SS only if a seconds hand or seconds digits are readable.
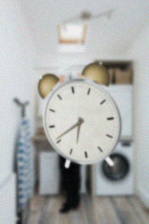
6:41
